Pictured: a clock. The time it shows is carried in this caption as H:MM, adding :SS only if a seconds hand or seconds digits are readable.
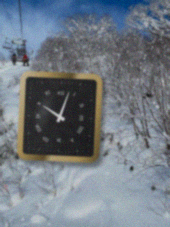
10:03
